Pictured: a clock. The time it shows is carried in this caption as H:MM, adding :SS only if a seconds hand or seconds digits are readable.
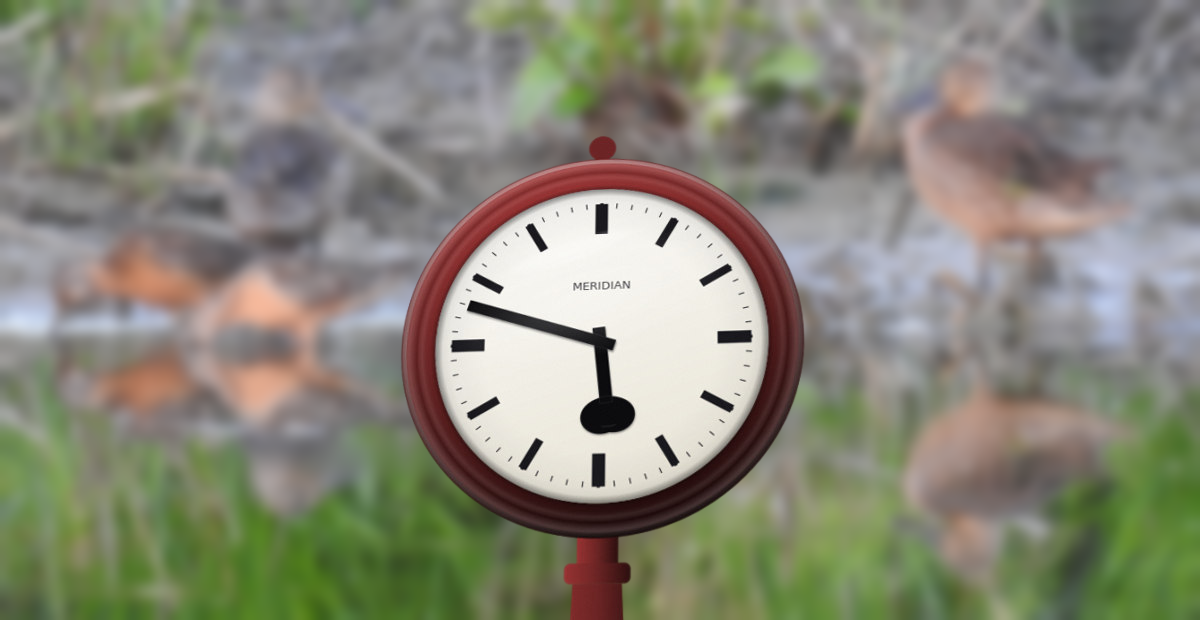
5:48
